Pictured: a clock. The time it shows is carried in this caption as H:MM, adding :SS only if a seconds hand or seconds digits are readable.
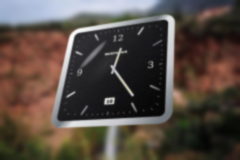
12:24
